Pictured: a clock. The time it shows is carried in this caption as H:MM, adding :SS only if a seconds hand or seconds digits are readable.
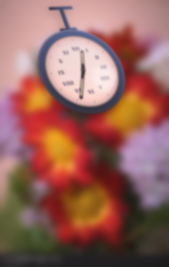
12:34
